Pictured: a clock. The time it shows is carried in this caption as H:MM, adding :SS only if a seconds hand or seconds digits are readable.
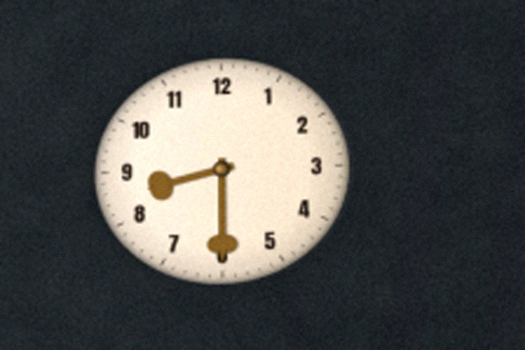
8:30
